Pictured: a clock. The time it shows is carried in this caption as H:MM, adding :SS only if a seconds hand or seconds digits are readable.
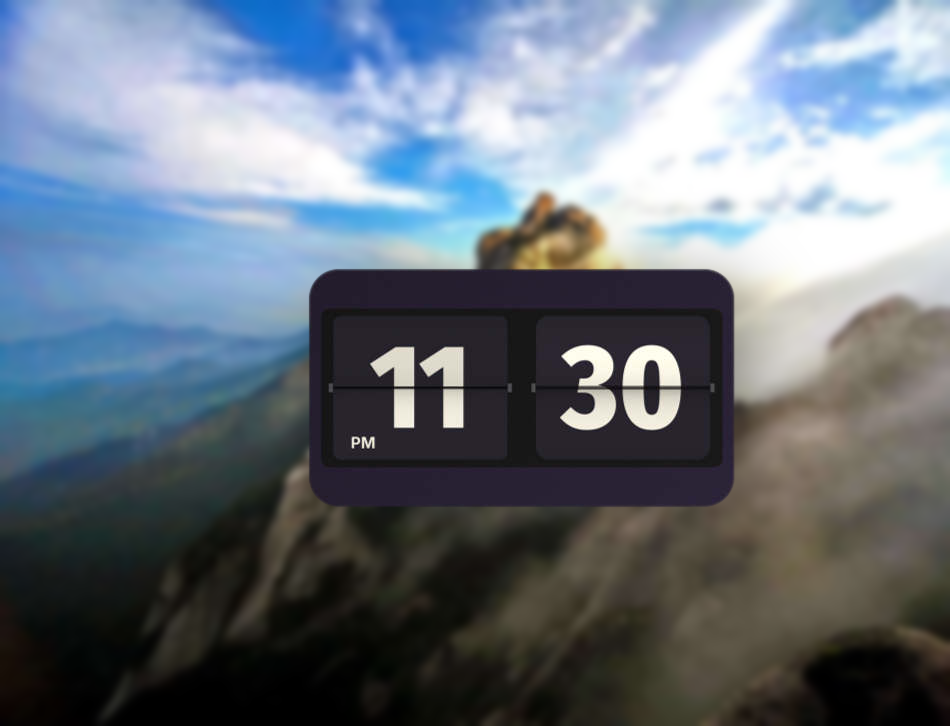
11:30
